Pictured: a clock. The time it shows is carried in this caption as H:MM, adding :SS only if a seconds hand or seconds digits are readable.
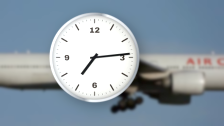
7:14
